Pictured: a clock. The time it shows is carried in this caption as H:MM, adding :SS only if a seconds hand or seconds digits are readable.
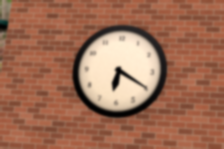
6:20
